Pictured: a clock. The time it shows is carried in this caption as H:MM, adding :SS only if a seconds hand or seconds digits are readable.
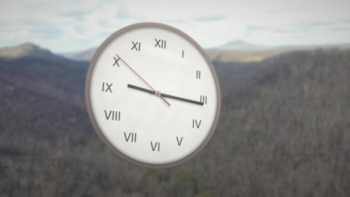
9:15:51
